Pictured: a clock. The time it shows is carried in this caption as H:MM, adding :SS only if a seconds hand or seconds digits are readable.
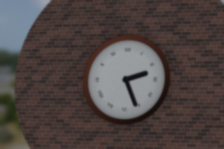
2:26
